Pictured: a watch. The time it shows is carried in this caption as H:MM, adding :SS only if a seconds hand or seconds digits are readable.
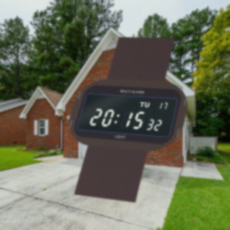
20:15:32
